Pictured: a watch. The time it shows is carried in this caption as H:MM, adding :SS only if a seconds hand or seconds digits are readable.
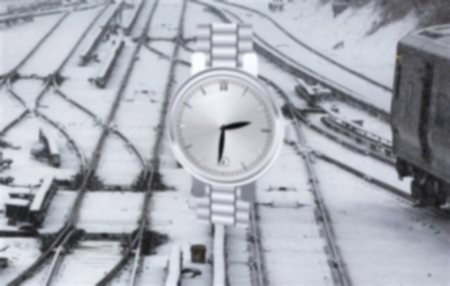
2:31
